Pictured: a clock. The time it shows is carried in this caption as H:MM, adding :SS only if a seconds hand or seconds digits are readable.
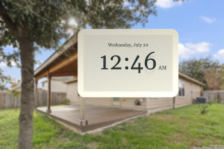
12:46
